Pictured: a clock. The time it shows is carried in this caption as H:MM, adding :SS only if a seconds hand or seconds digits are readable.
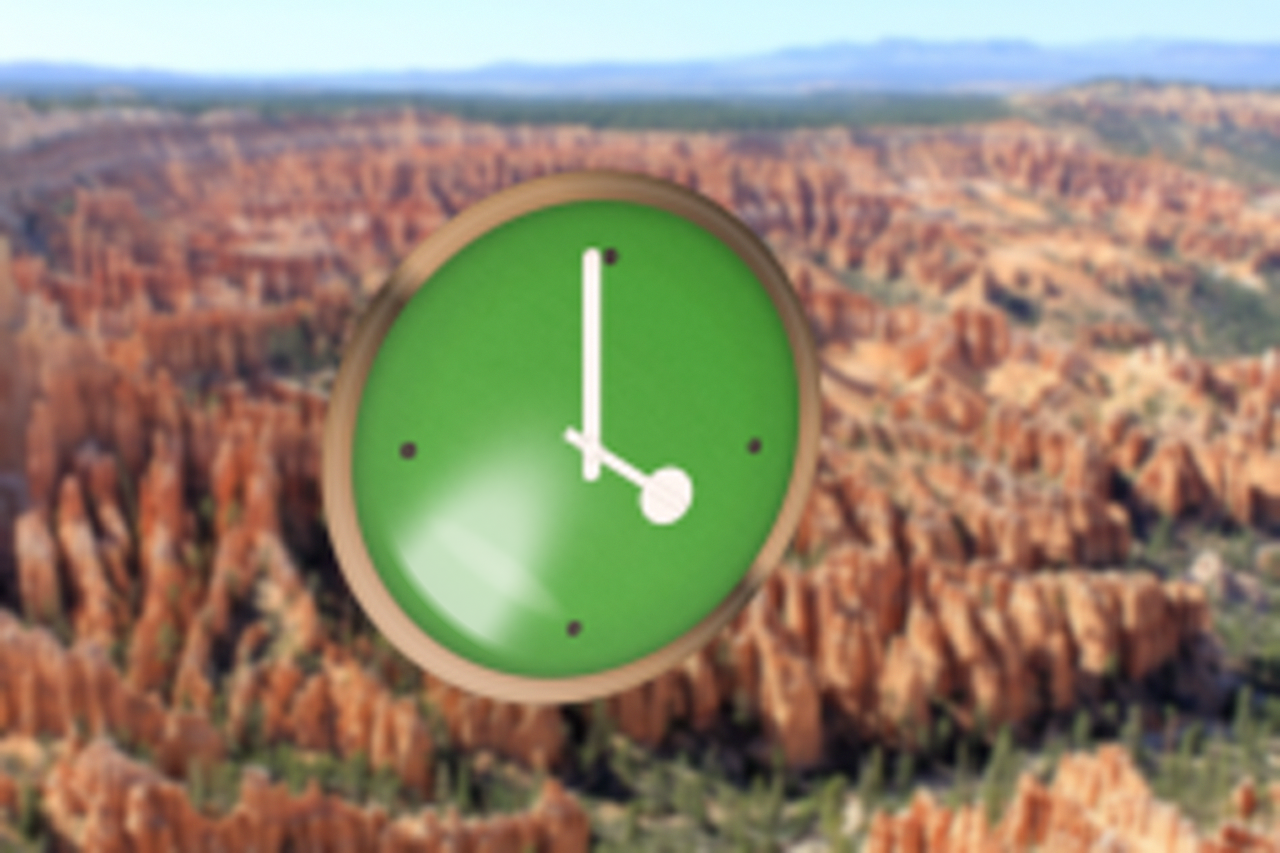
3:59
